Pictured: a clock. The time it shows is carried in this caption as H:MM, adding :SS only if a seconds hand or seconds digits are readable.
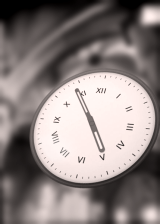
4:54
